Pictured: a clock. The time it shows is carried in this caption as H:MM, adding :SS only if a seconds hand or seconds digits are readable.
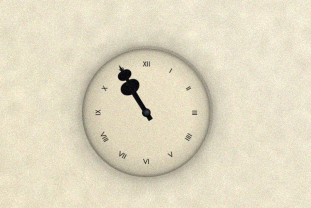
10:55
